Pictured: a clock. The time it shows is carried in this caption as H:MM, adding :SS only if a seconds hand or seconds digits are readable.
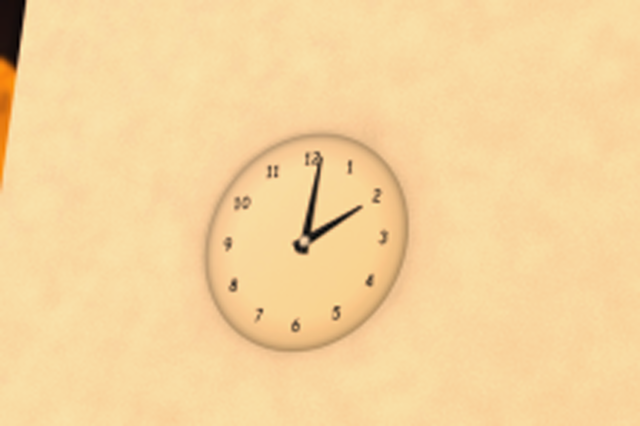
2:01
